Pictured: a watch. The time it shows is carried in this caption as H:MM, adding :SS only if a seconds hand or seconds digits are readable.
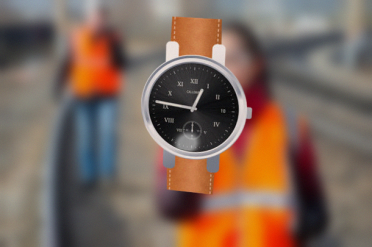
12:46
